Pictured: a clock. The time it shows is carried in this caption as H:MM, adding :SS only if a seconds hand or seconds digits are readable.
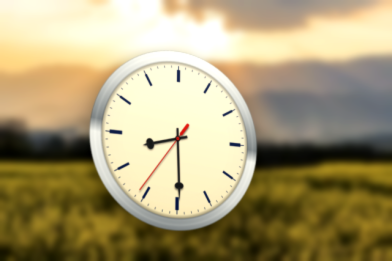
8:29:36
